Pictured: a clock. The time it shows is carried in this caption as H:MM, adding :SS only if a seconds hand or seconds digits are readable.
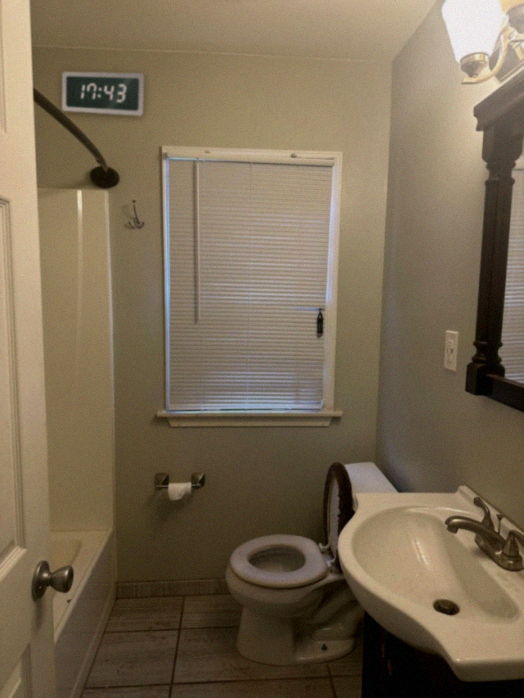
17:43
